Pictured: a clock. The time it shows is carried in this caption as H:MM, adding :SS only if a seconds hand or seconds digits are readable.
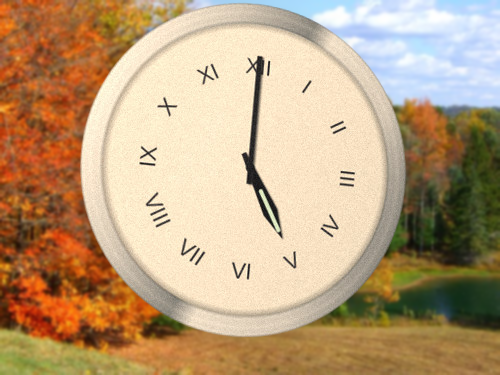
5:00
